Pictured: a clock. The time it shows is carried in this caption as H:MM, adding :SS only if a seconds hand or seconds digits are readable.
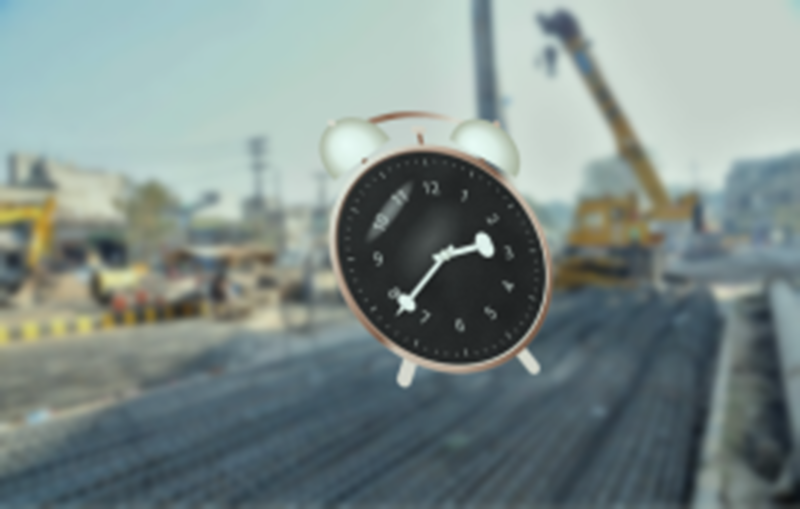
2:38
